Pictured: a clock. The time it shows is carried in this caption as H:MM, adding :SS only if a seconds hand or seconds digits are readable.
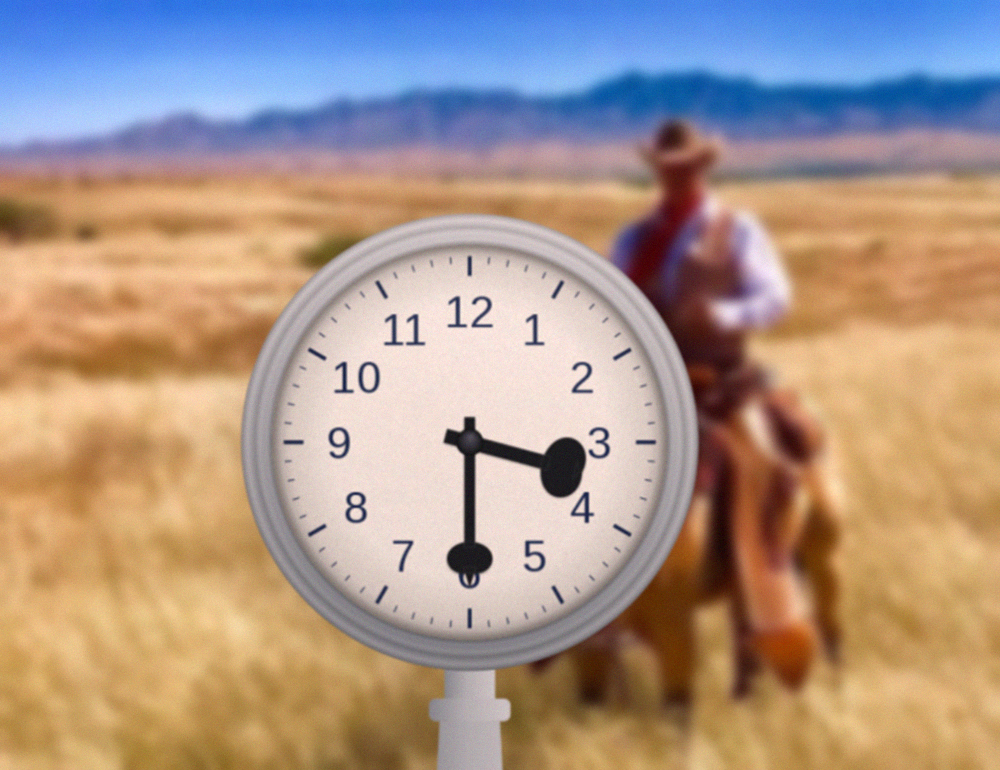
3:30
